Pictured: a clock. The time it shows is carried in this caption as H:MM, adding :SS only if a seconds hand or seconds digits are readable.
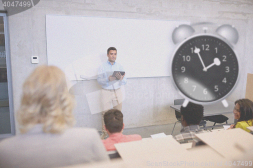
1:56
